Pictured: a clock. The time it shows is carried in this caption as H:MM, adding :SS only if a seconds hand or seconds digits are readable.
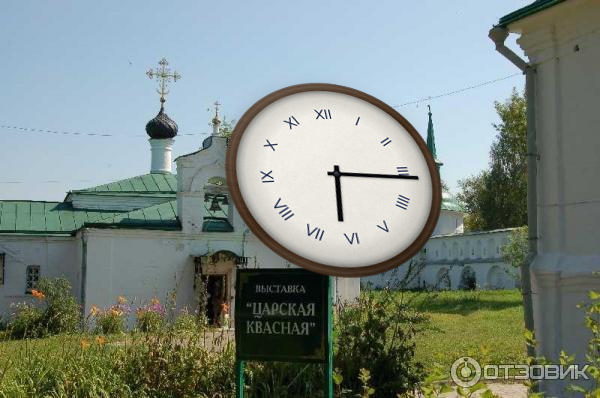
6:16
